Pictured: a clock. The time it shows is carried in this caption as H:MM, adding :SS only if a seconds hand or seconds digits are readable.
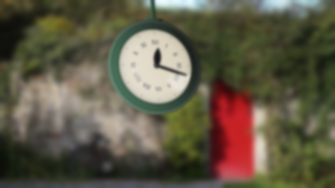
12:18
